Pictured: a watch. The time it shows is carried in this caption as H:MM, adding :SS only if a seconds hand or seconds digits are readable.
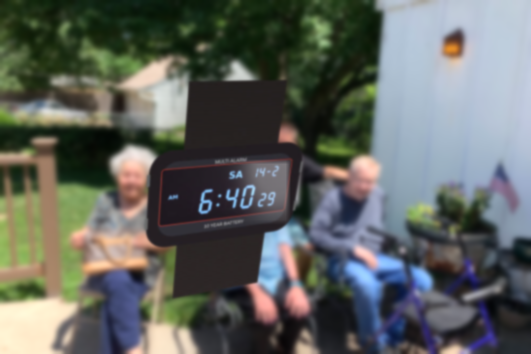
6:40:29
